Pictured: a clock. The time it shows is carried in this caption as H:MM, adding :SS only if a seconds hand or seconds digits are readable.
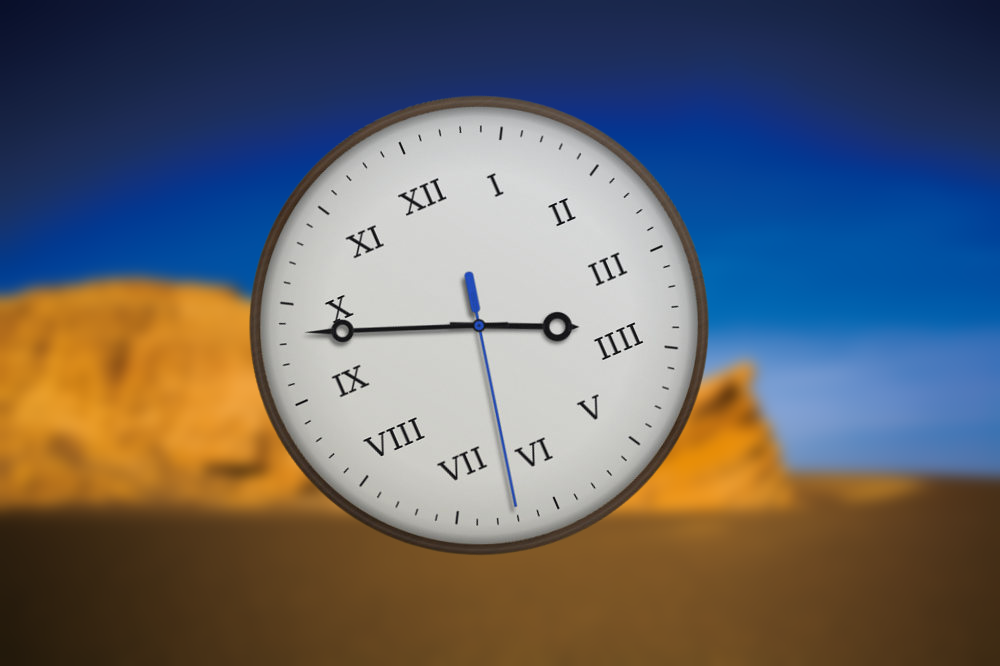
3:48:32
